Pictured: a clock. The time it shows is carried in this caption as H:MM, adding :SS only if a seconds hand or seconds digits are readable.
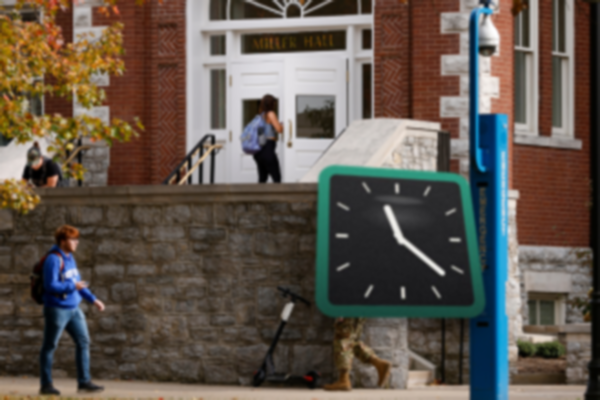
11:22
